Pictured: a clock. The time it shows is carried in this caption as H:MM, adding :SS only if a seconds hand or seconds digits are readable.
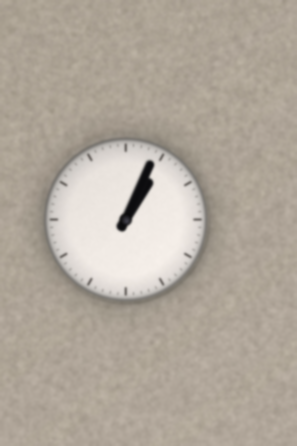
1:04
